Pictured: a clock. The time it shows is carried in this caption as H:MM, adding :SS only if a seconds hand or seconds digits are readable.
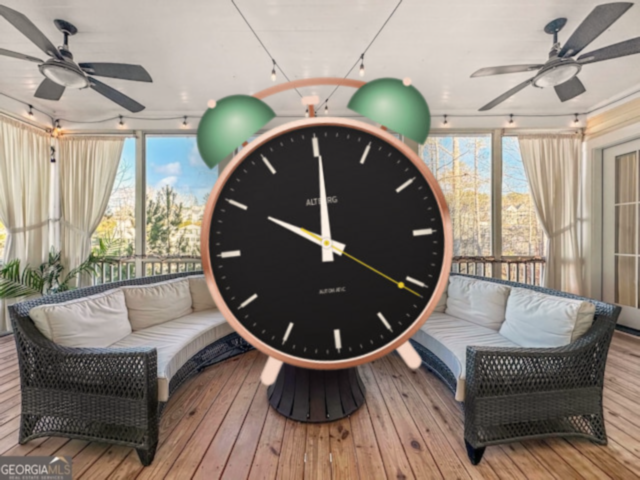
10:00:21
